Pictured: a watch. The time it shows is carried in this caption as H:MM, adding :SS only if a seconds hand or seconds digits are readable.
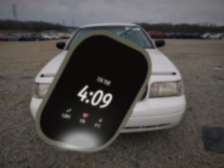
4:09
